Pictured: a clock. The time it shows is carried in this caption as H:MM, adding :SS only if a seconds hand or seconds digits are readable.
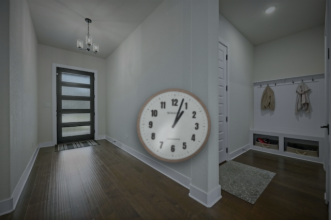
1:03
